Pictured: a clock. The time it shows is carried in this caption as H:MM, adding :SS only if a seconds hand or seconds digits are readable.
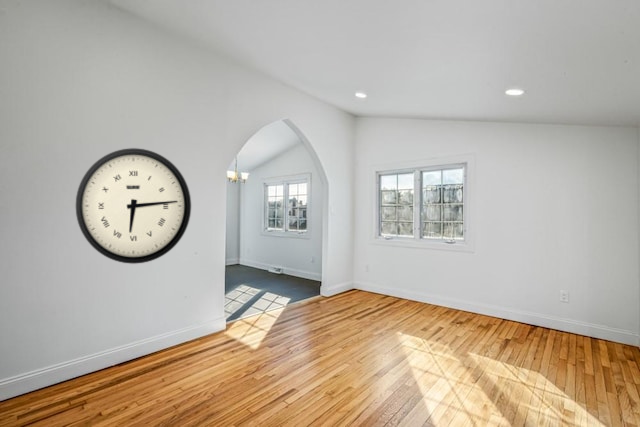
6:14
